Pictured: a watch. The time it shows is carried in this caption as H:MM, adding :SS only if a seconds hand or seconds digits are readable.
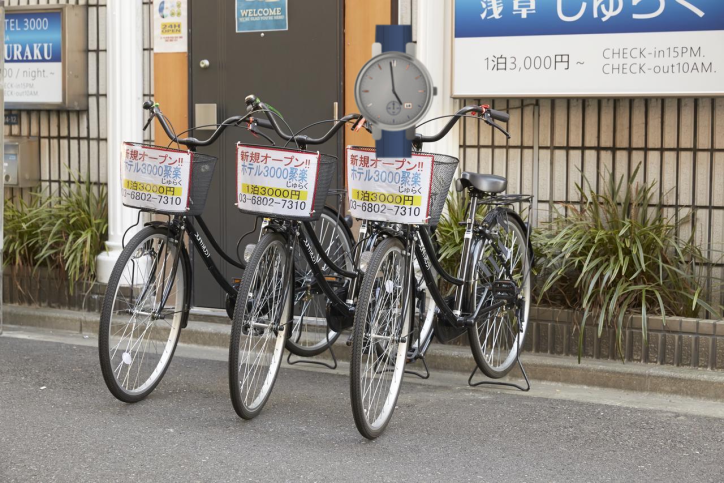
4:59
